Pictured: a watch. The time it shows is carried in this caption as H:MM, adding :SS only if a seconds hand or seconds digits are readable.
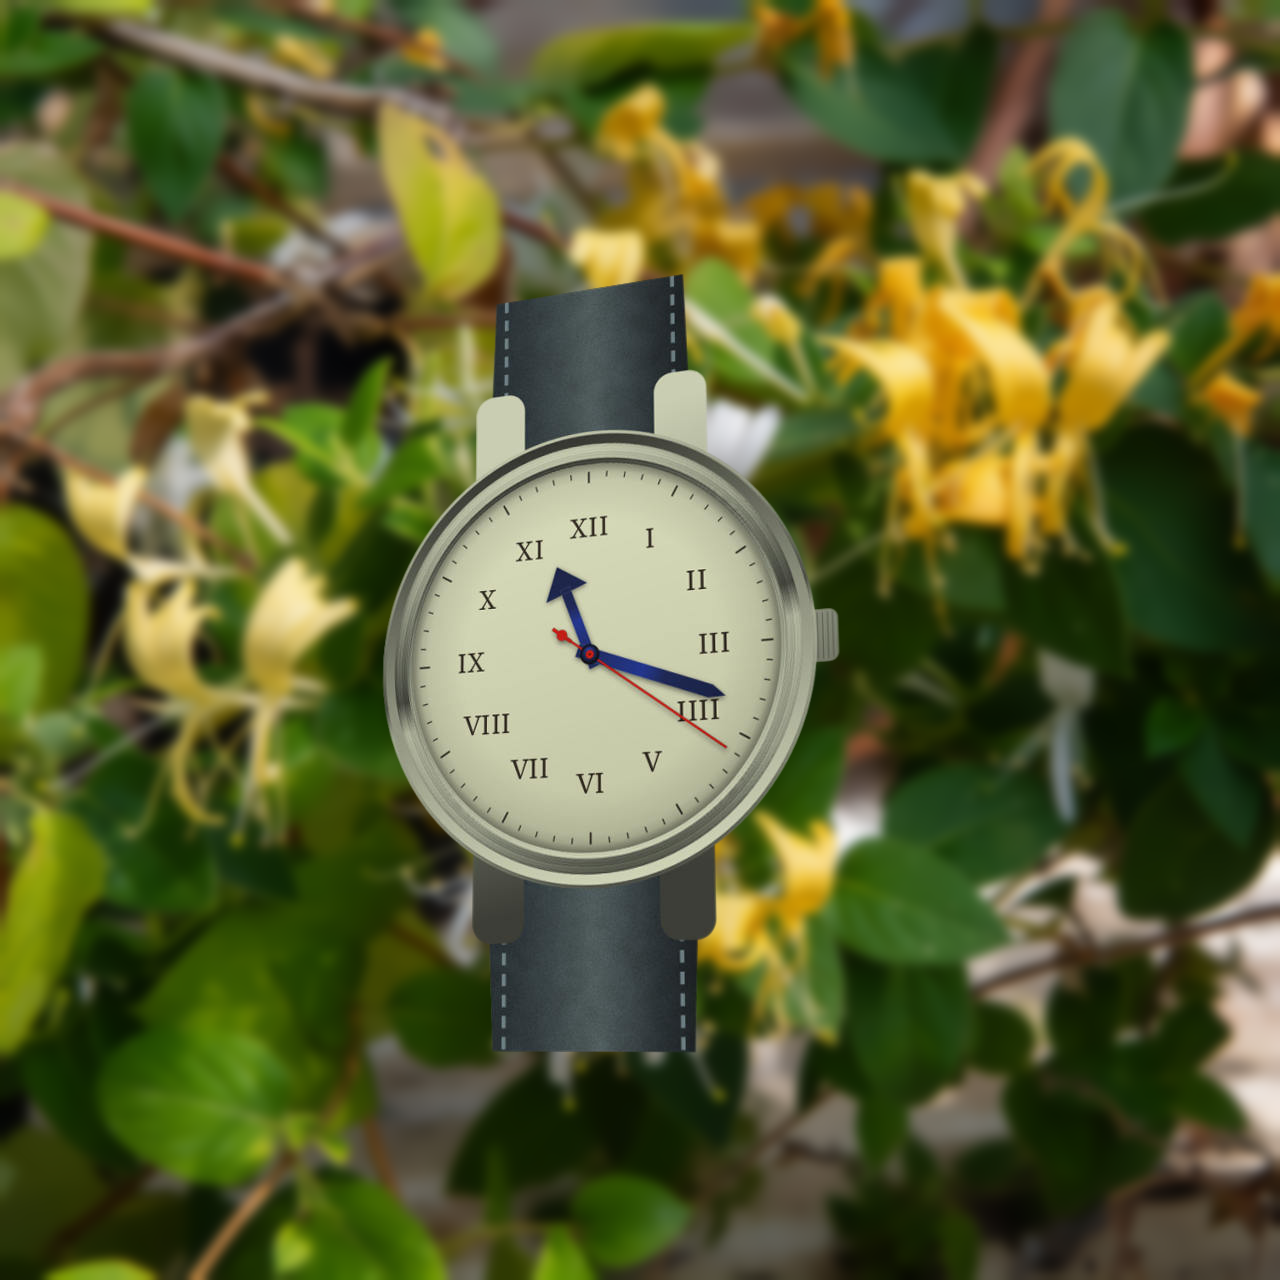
11:18:21
